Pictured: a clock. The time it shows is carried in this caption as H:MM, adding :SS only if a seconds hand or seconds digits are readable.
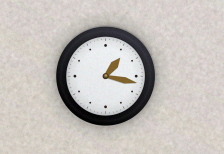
1:17
